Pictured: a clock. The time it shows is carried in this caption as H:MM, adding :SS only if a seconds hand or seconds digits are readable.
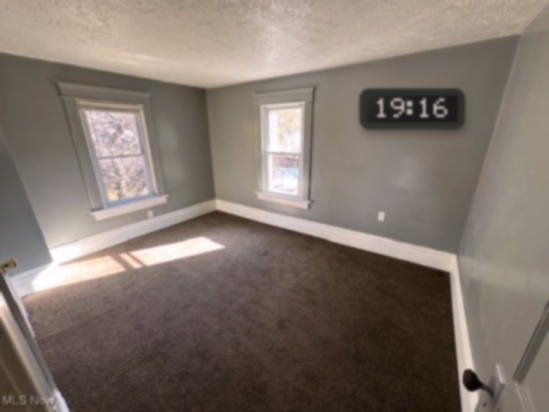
19:16
